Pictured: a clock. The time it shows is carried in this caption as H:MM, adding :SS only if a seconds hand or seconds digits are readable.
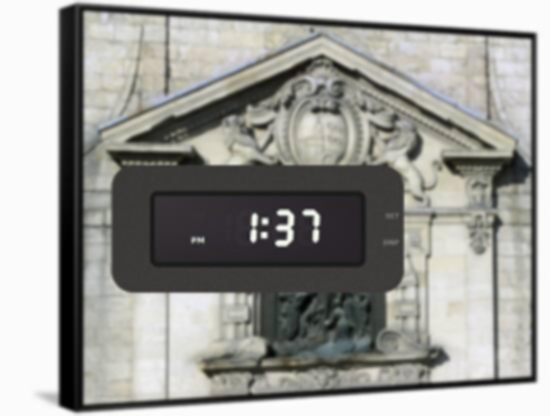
1:37
